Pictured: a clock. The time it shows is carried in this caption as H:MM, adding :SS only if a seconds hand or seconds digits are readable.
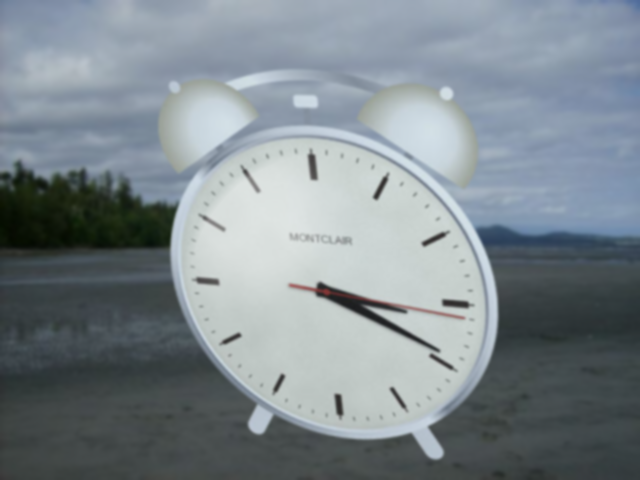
3:19:16
